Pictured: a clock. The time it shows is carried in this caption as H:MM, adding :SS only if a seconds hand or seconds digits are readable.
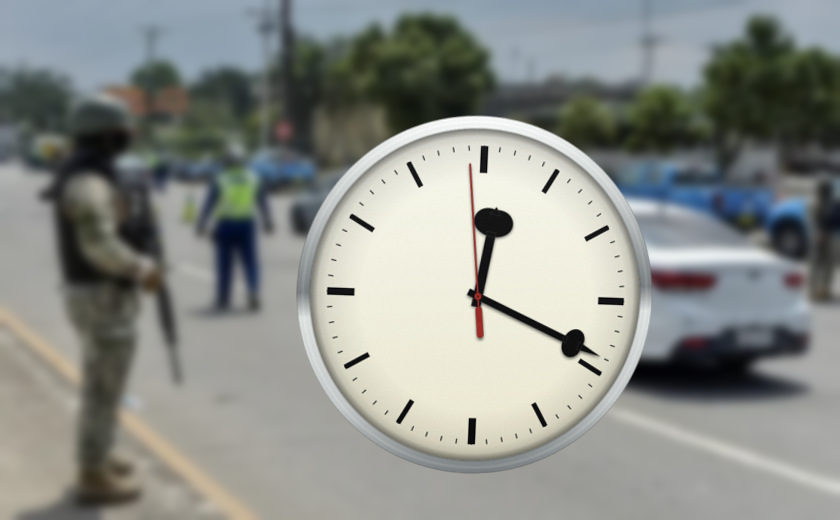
12:18:59
